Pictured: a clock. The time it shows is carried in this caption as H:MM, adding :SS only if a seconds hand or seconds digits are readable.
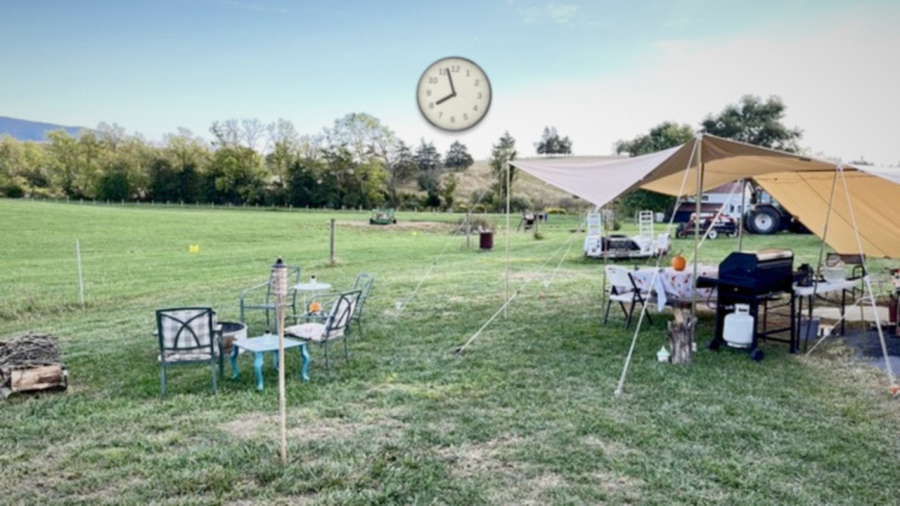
7:57
